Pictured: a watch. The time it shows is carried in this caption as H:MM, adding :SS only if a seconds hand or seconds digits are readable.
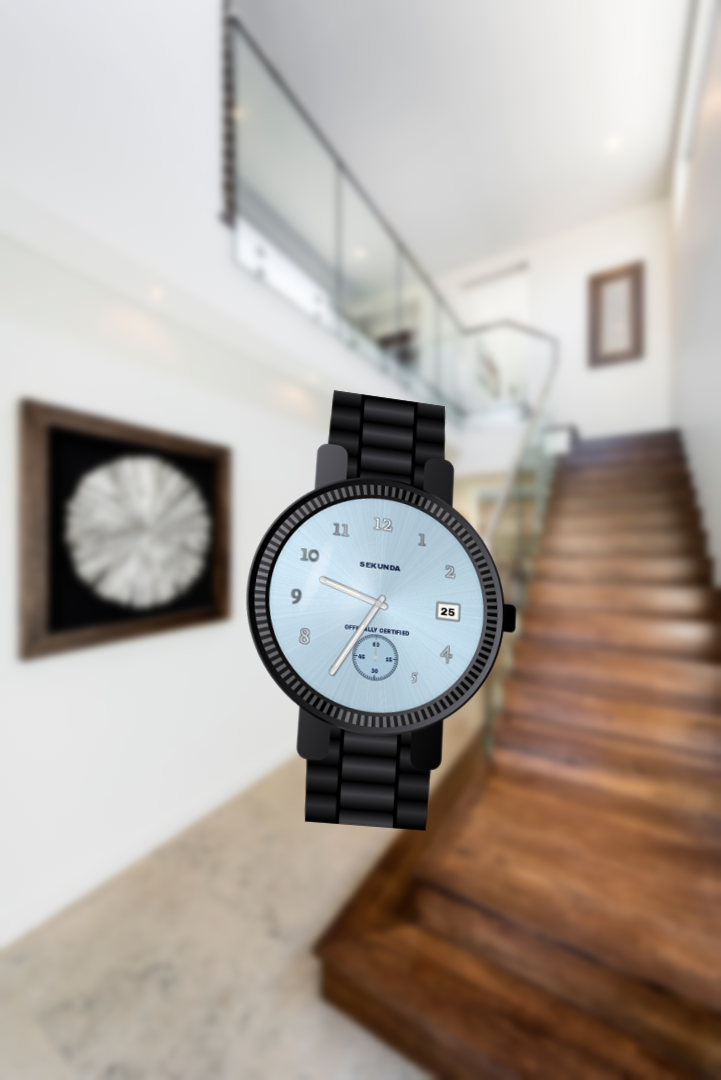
9:35
